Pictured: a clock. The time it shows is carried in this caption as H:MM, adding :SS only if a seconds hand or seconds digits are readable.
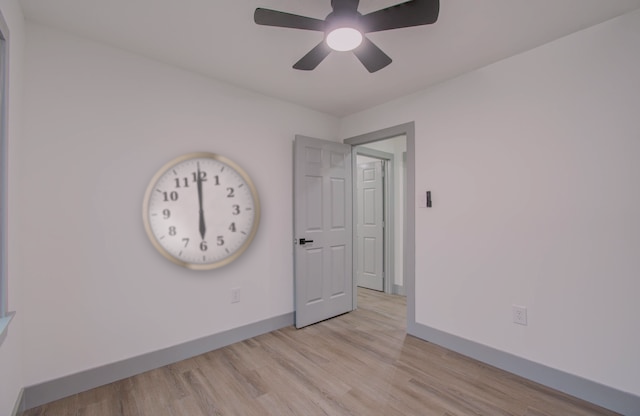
6:00
